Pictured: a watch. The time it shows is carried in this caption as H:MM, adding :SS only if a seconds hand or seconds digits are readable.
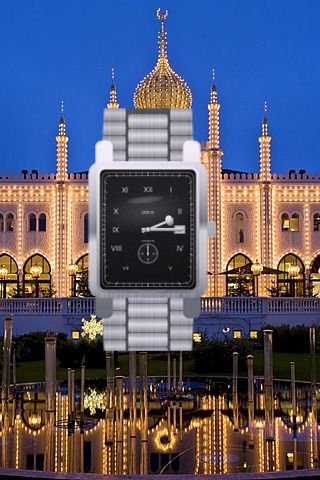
2:15
